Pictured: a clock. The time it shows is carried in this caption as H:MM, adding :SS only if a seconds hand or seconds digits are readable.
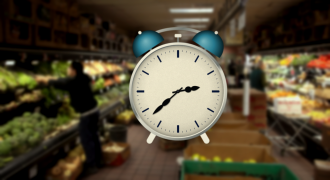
2:38
